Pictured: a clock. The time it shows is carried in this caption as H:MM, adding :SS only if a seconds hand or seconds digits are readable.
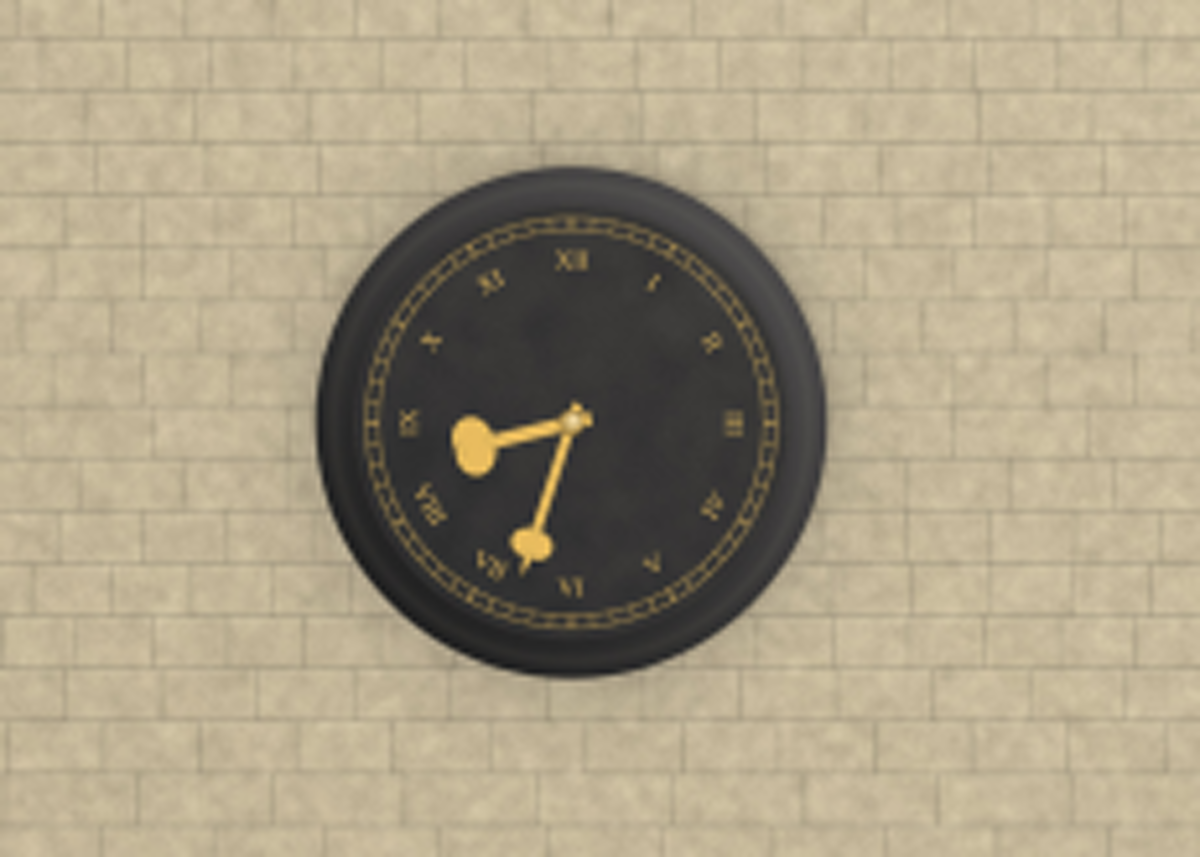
8:33
